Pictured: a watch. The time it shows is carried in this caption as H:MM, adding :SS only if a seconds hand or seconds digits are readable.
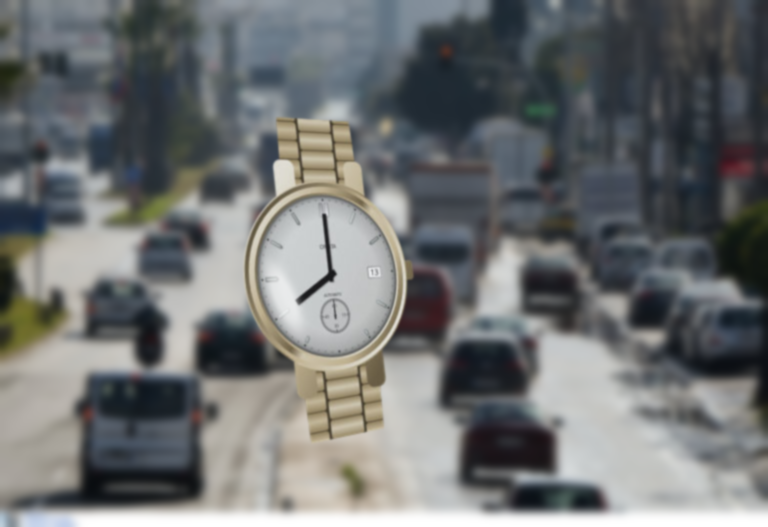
8:00
